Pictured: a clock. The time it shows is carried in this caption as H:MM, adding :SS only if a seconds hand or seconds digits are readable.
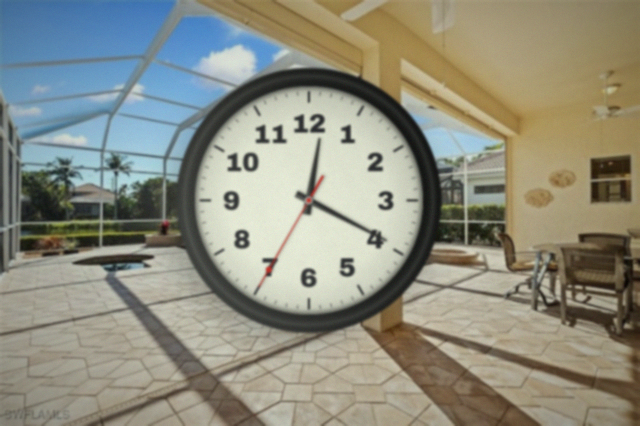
12:19:35
